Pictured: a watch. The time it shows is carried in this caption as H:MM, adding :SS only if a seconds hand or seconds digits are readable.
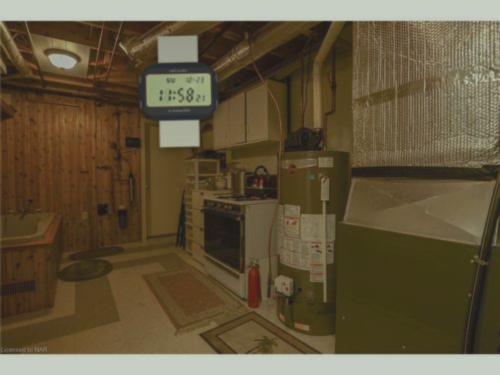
11:58
